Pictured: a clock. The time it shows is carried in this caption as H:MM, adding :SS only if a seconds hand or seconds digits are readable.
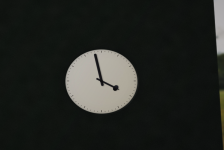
3:58
